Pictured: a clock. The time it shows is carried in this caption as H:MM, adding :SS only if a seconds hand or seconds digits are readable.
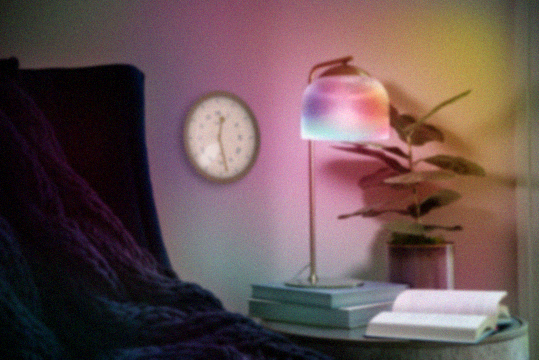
12:28
